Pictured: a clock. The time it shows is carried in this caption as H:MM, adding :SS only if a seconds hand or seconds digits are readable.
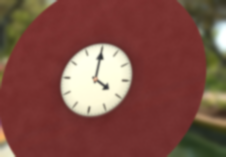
4:00
